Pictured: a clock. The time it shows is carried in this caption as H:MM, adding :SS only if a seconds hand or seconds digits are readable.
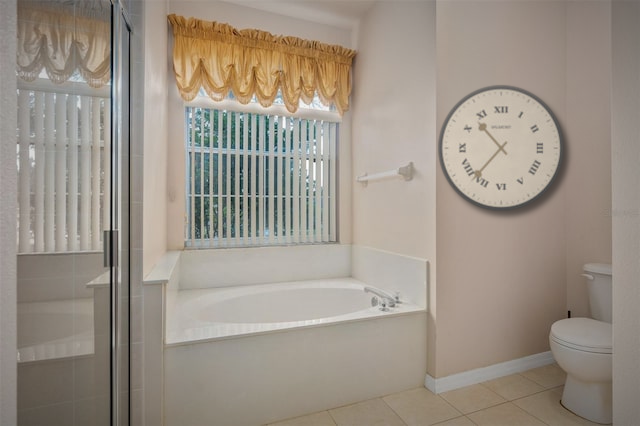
10:37
